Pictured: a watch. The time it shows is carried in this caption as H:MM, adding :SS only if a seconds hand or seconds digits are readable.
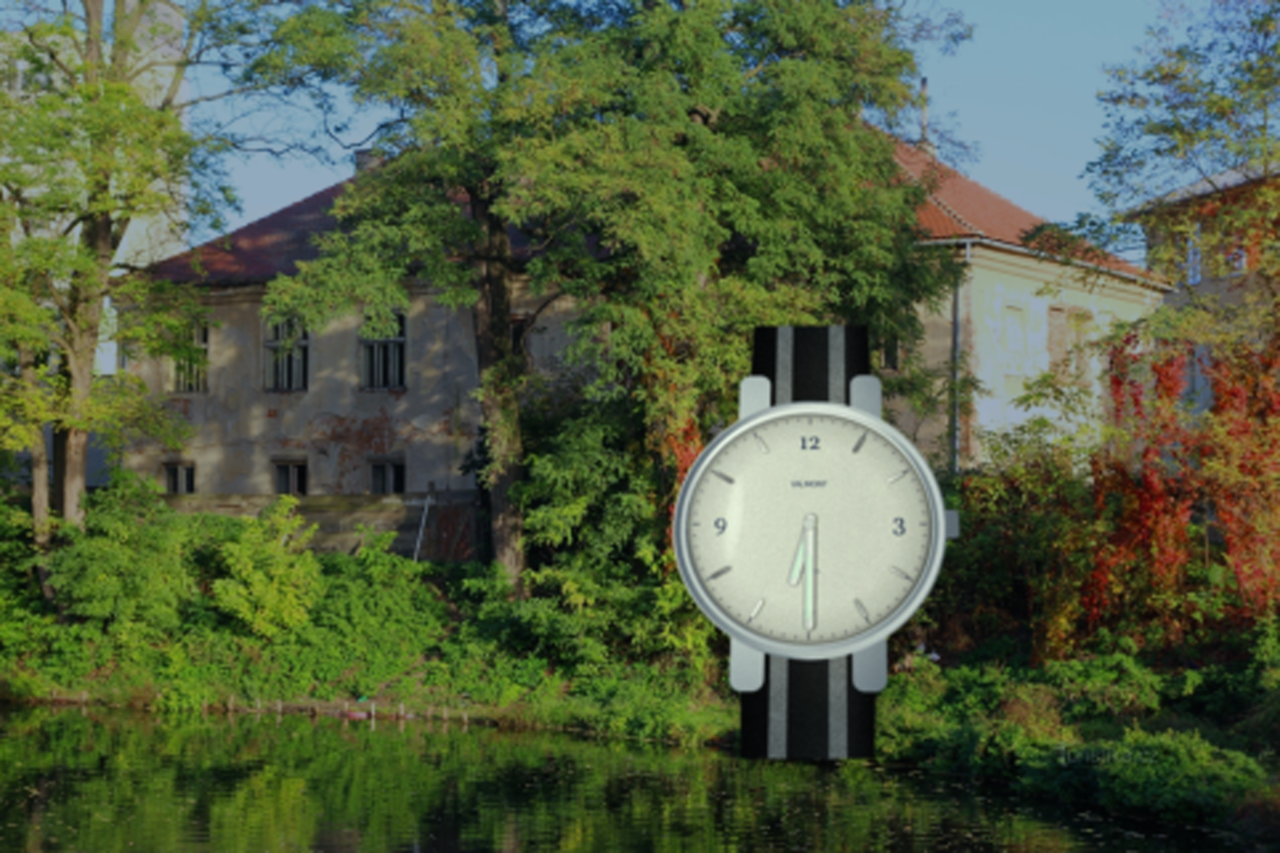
6:30
